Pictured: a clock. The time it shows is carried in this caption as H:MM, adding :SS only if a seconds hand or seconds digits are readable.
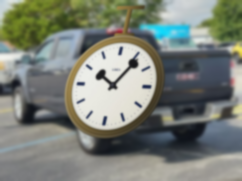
10:06
